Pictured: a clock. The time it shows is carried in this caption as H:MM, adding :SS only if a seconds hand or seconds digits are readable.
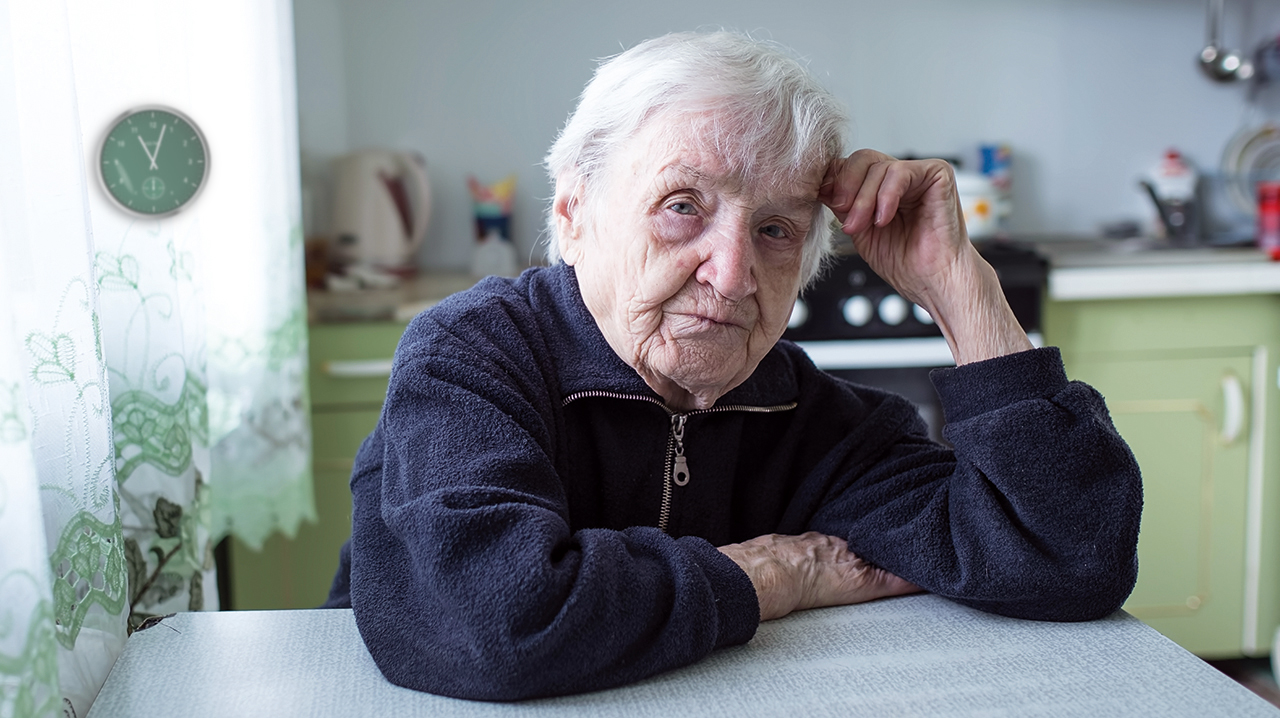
11:03
